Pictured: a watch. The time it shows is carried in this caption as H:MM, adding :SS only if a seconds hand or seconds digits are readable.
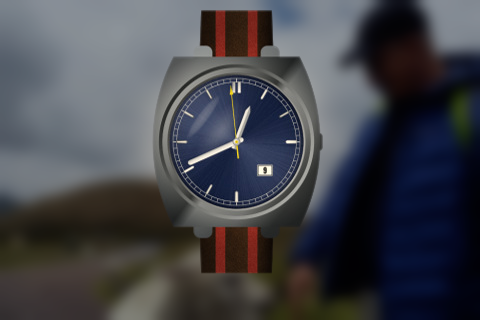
12:40:59
